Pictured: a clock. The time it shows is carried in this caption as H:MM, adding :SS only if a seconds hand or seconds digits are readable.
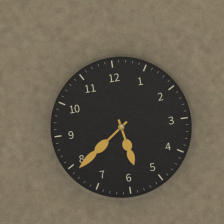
5:39
